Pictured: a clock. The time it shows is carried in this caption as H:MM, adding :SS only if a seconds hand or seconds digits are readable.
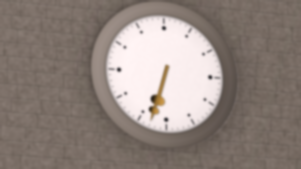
6:33
